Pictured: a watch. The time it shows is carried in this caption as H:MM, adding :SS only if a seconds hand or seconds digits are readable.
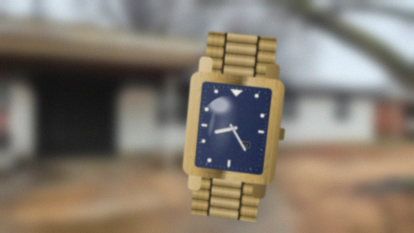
8:24
